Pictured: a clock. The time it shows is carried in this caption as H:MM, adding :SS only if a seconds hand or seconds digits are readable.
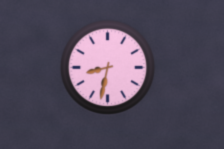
8:32
